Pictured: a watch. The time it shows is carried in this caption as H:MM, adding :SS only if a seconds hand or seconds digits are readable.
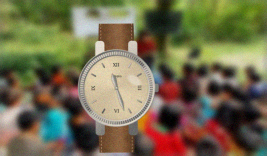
11:27
